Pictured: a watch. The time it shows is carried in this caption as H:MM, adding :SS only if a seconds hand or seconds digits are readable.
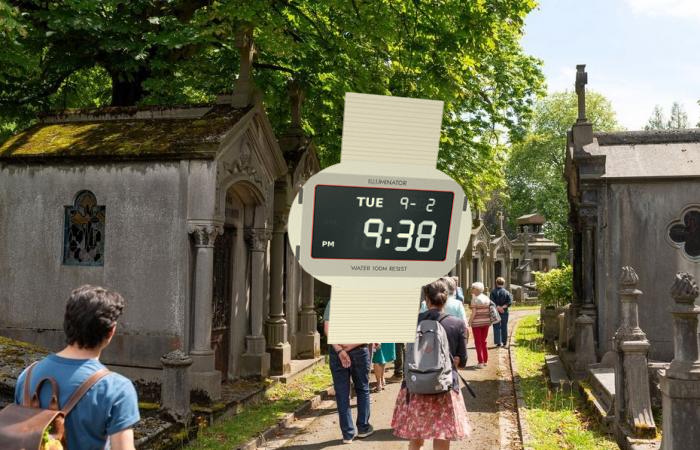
9:38
